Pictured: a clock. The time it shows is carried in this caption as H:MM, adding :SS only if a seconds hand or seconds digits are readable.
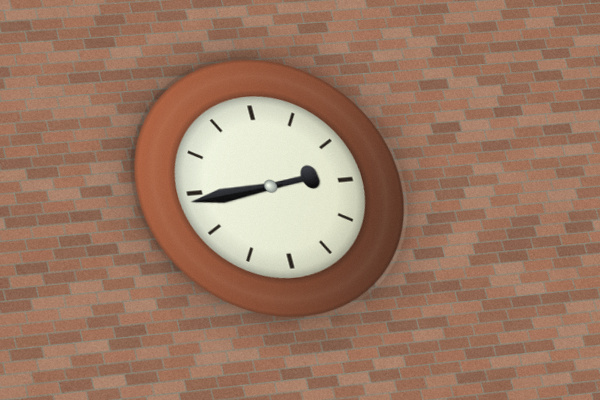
2:44
